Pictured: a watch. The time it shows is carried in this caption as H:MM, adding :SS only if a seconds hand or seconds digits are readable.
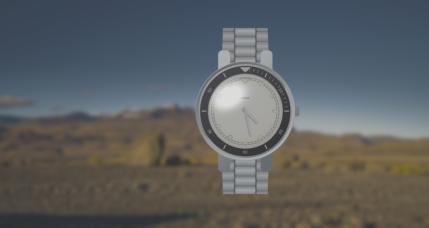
4:28
